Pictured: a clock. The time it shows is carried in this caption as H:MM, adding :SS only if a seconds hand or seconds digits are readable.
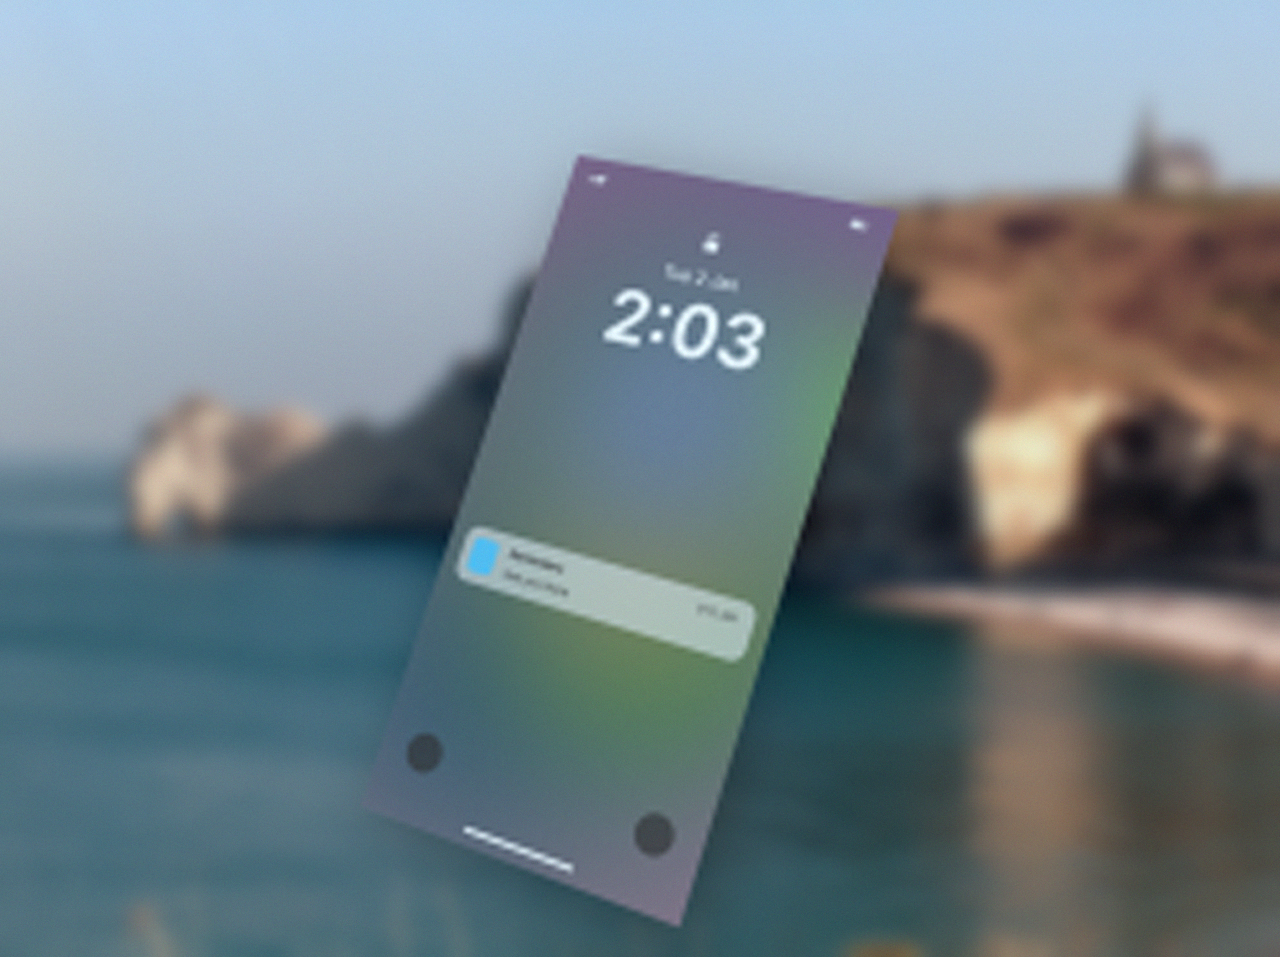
2:03
